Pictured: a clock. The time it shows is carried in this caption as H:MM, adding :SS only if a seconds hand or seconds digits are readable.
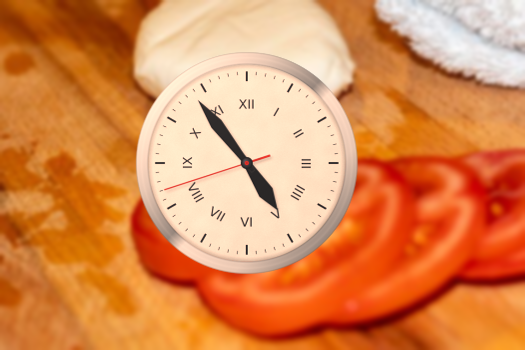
4:53:42
